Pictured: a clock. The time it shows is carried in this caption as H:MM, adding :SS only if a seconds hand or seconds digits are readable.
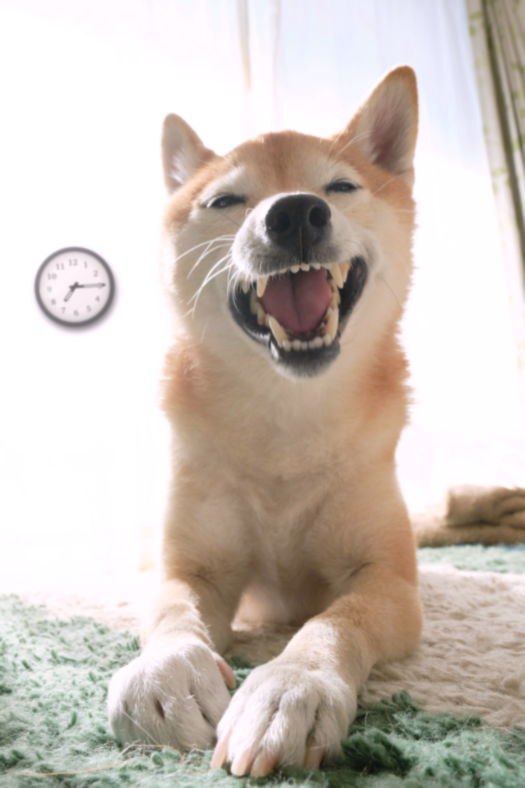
7:15
